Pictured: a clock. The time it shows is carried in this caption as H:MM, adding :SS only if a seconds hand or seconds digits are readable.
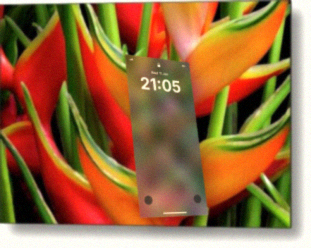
21:05
